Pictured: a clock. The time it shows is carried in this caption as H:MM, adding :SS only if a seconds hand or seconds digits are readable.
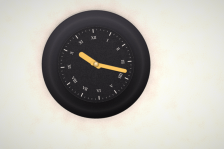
10:18
